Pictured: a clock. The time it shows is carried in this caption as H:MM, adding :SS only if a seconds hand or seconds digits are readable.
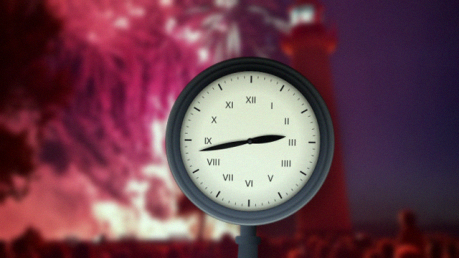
2:43
